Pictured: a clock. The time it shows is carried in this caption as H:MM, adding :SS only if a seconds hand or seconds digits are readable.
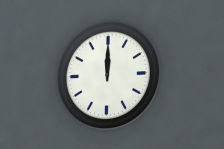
12:00
